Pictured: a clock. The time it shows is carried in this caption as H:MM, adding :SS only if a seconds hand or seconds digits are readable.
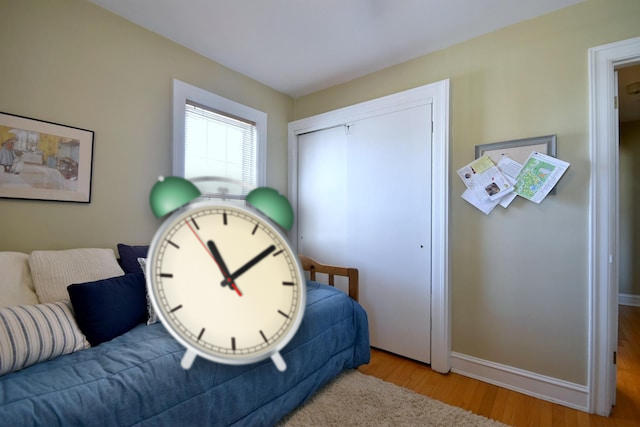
11:08:54
